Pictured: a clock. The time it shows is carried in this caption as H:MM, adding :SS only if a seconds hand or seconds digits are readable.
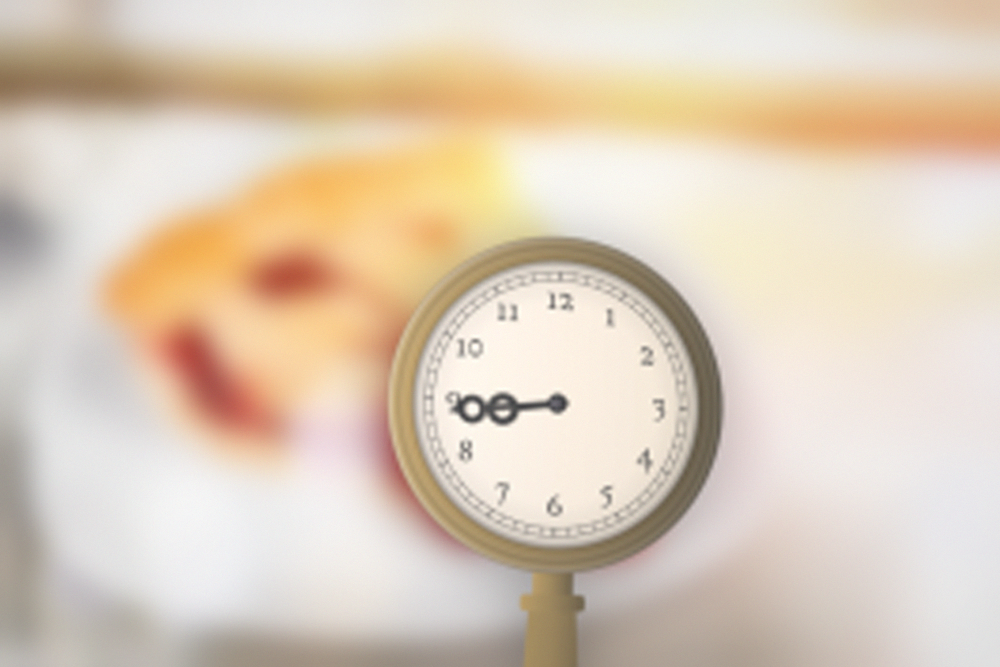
8:44
